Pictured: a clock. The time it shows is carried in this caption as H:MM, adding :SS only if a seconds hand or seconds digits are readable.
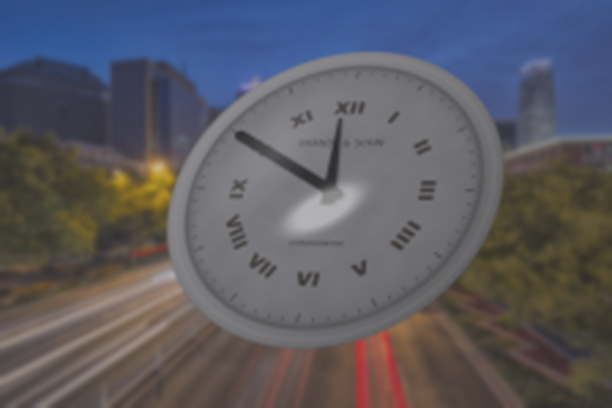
11:50
